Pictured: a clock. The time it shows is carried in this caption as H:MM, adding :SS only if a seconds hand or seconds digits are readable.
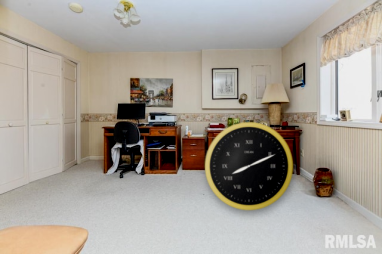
8:11
